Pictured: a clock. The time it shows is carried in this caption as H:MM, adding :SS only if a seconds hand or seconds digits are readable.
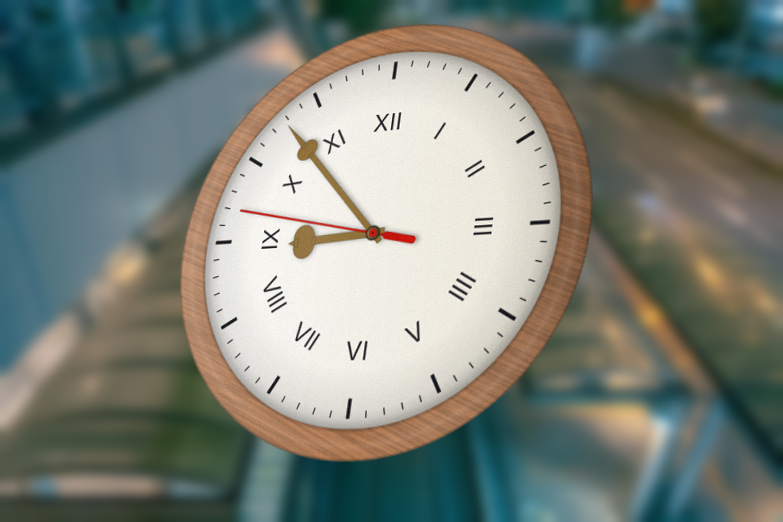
8:52:47
